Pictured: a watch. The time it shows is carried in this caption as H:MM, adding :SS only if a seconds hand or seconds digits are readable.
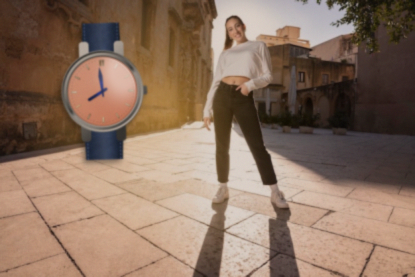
7:59
